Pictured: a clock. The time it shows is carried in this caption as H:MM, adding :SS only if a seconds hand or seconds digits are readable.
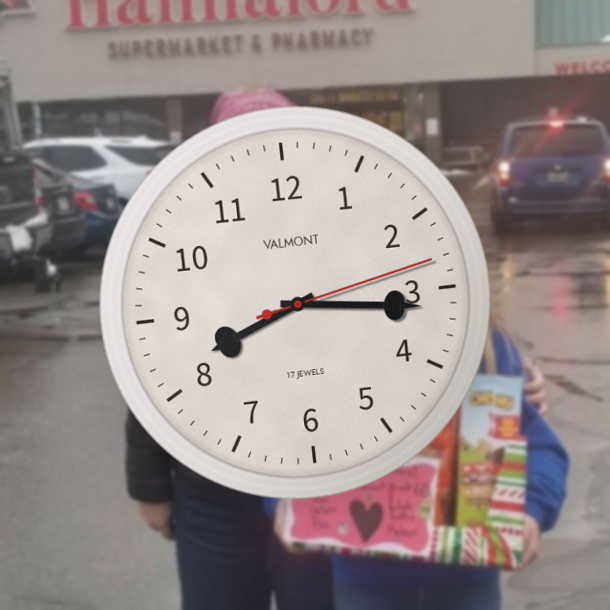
8:16:13
